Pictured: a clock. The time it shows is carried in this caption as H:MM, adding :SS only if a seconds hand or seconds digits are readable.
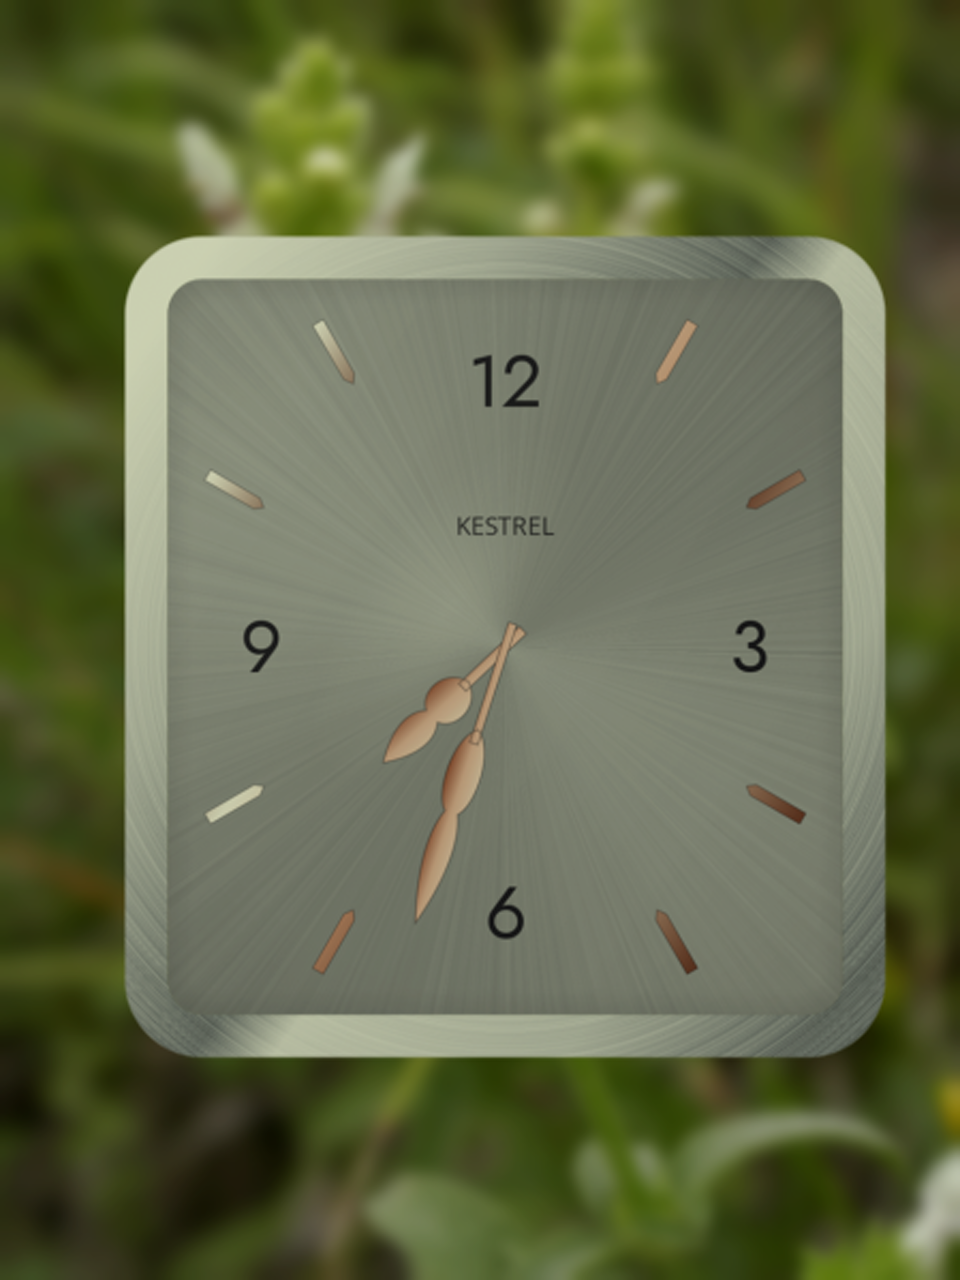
7:33
